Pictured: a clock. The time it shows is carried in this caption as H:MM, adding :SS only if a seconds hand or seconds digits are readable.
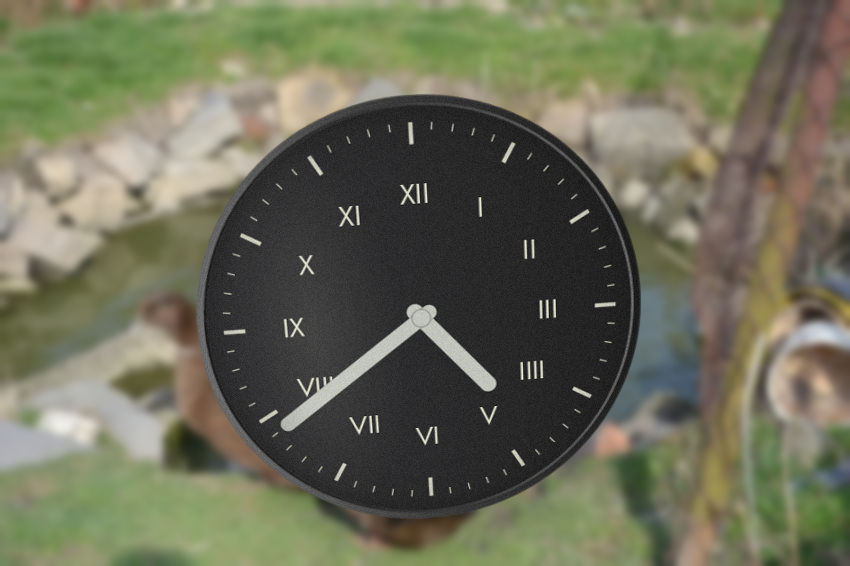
4:39
